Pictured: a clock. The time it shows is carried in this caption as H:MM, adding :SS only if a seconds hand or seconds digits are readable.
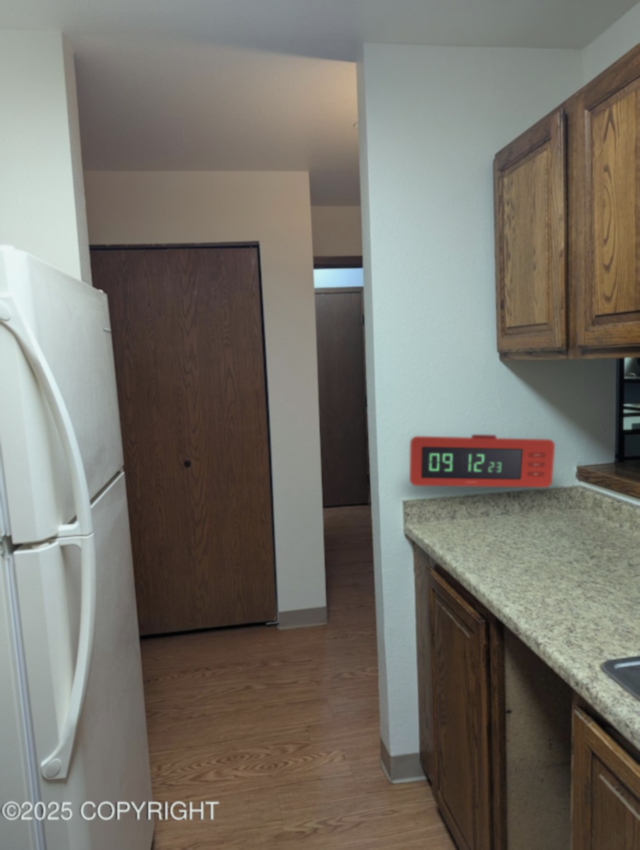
9:12
